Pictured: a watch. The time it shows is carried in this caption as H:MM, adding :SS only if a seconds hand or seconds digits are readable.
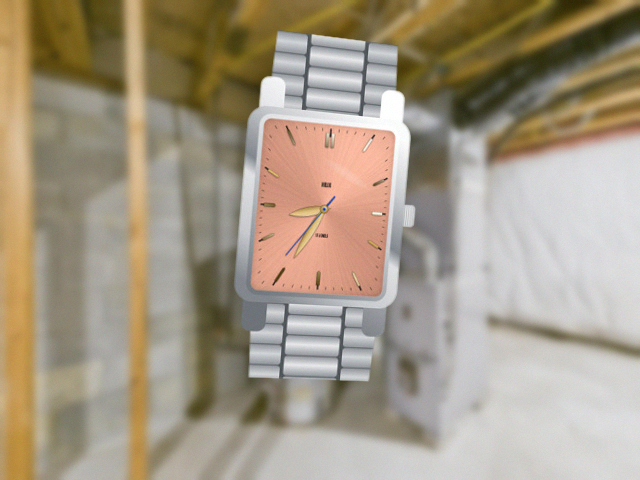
8:34:36
